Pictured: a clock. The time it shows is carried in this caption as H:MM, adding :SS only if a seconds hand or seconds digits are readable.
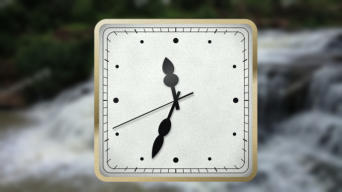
11:33:41
